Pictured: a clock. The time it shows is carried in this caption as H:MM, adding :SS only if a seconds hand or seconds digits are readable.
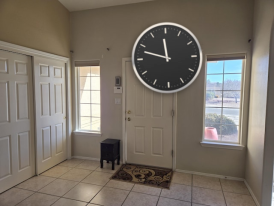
11:48
